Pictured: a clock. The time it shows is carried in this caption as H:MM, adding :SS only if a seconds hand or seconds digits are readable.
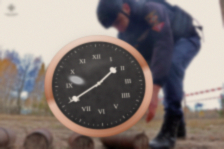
1:40
